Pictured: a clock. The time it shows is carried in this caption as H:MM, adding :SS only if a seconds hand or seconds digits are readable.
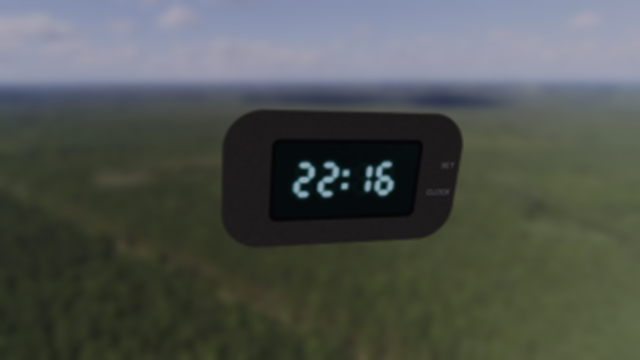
22:16
